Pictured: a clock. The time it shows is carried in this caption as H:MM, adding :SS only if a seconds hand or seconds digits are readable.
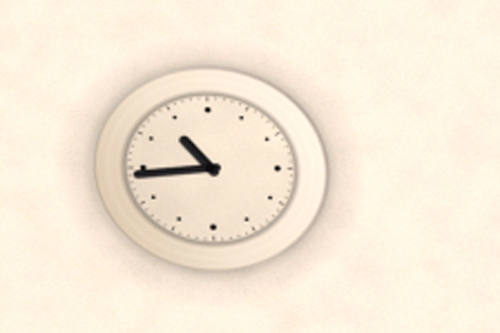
10:44
